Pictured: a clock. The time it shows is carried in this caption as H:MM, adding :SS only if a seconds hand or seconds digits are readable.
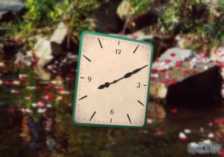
8:10
